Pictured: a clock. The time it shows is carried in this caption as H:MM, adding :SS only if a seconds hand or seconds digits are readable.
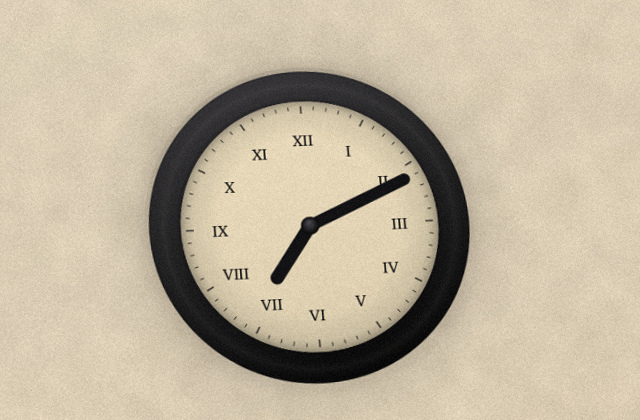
7:11
